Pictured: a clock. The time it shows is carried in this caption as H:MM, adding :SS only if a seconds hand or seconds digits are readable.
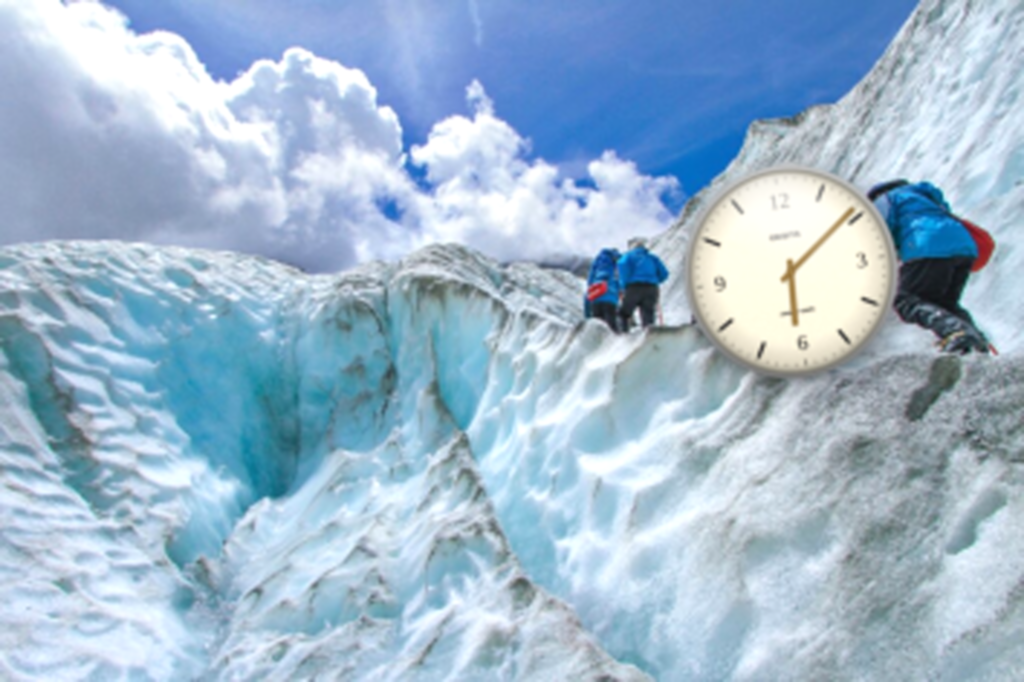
6:09
